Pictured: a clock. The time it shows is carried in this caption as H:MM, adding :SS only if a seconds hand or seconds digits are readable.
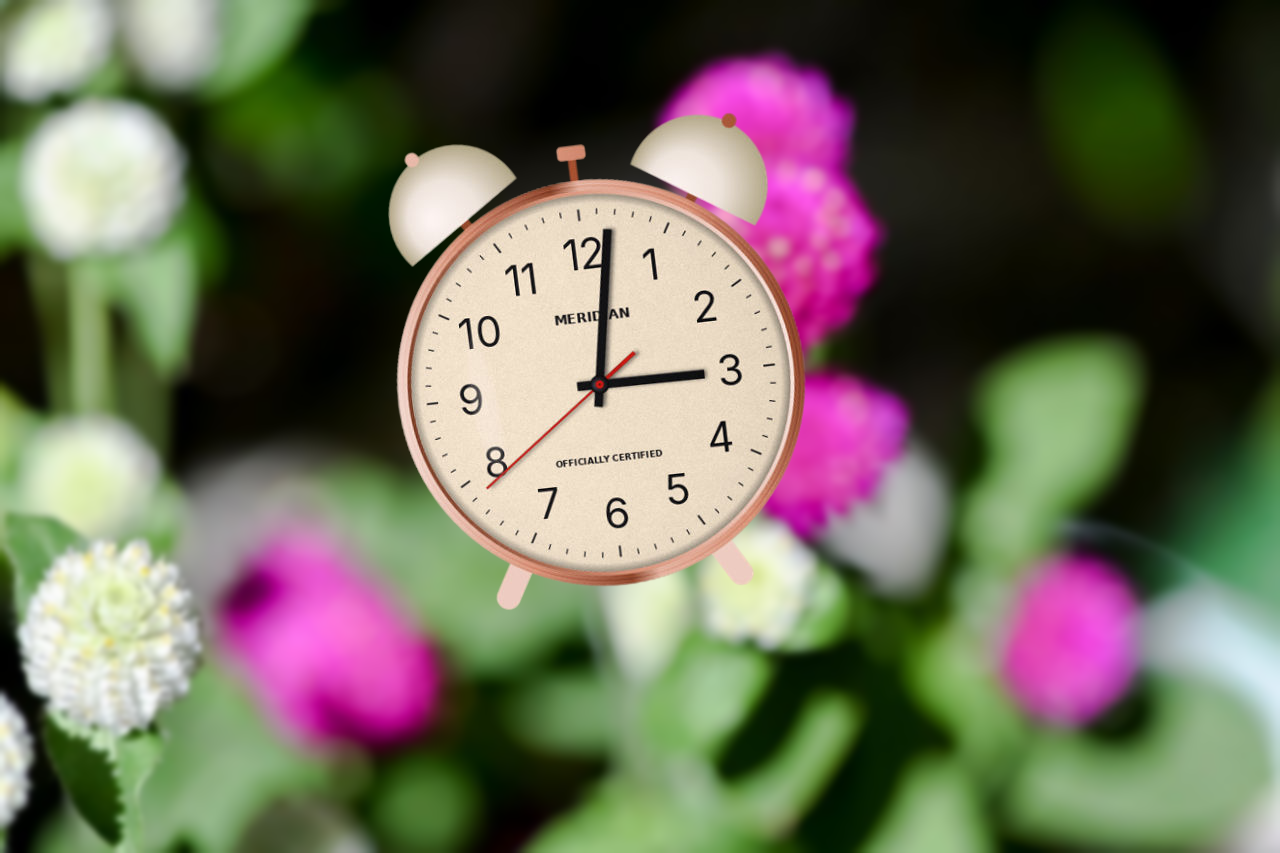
3:01:39
